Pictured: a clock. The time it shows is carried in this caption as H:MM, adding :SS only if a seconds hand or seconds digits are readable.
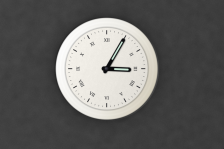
3:05
